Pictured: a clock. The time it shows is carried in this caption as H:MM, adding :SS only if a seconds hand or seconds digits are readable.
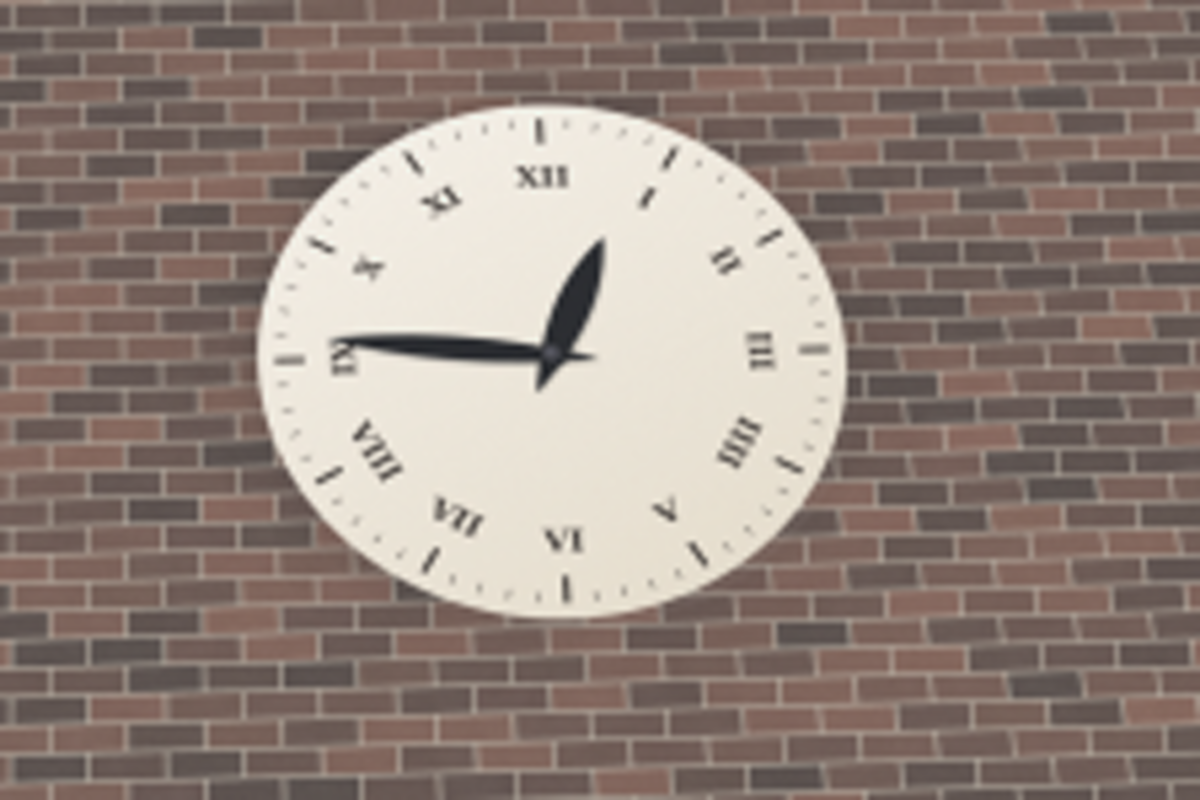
12:46
